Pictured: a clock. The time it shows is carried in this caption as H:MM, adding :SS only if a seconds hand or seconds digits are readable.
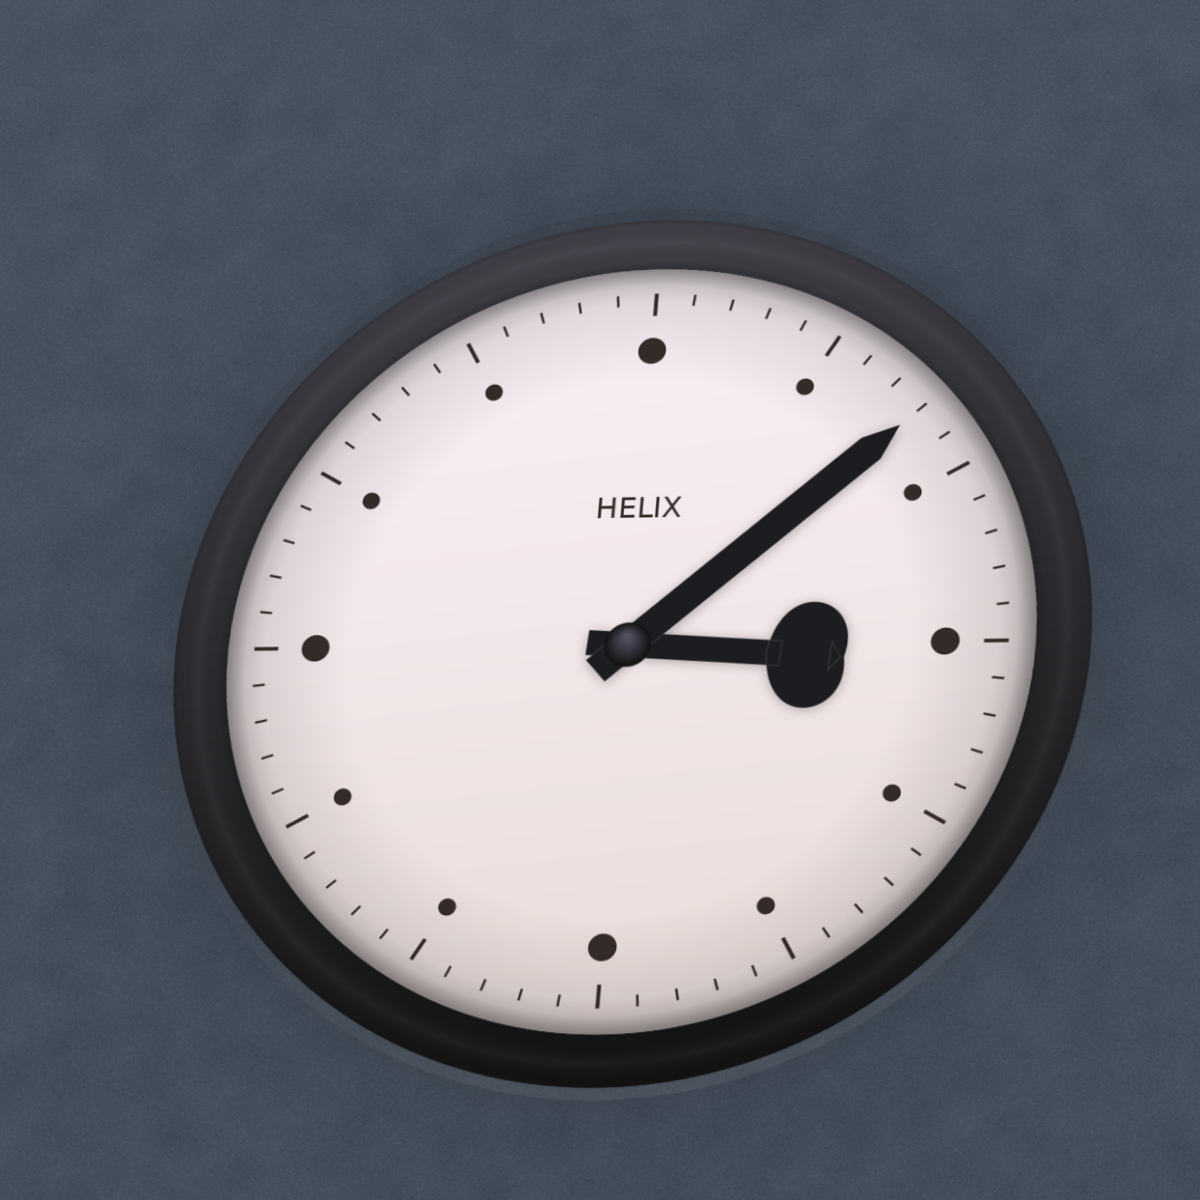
3:08
